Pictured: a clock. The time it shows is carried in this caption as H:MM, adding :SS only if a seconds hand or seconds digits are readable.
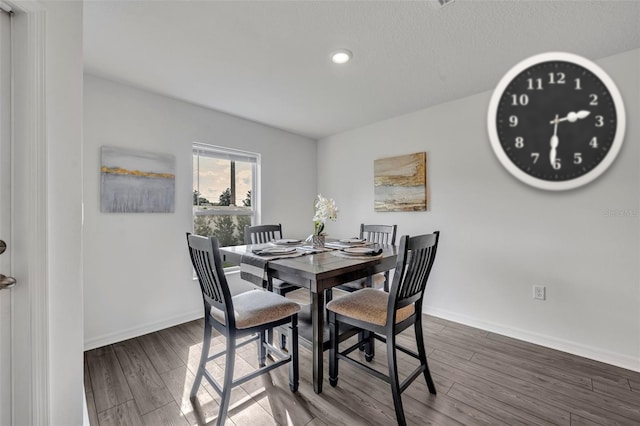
2:31
